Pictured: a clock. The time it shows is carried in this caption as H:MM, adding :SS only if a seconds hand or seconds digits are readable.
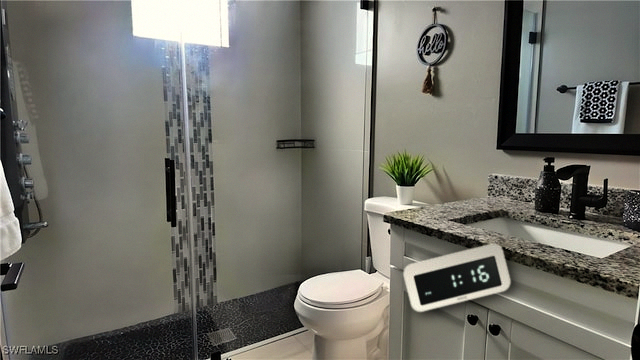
1:16
